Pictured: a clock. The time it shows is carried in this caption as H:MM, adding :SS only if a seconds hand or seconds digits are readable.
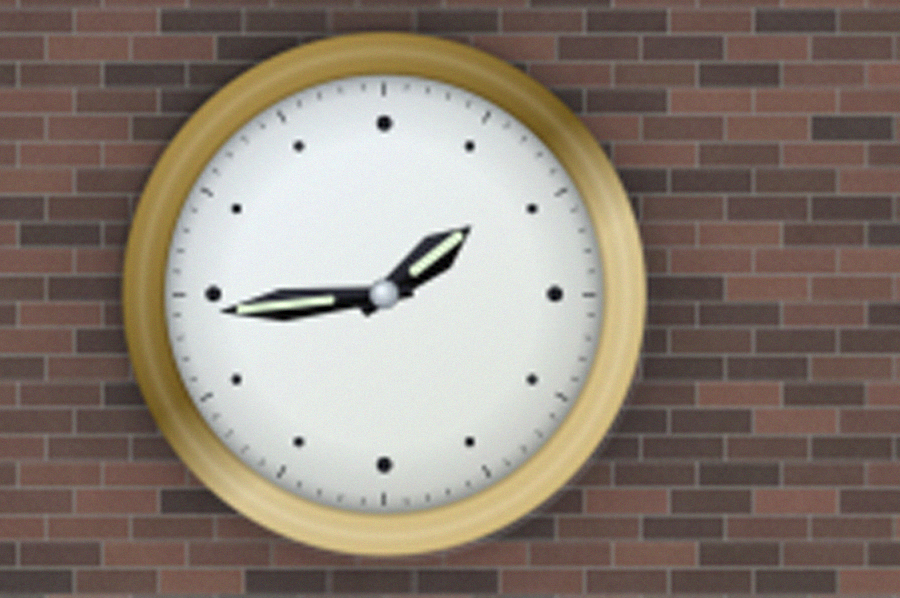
1:44
